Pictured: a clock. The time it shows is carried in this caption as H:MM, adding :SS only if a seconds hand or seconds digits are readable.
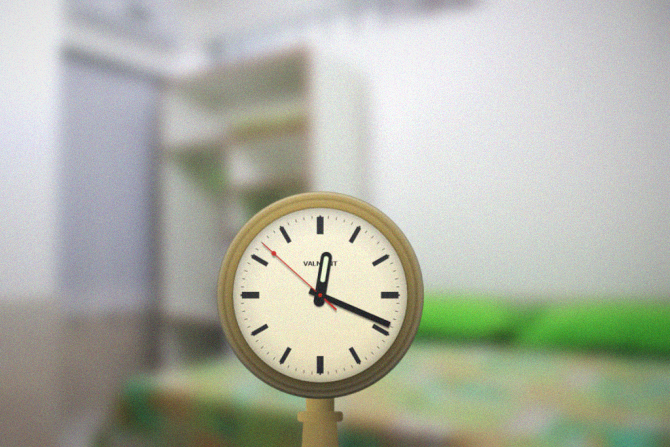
12:18:52
